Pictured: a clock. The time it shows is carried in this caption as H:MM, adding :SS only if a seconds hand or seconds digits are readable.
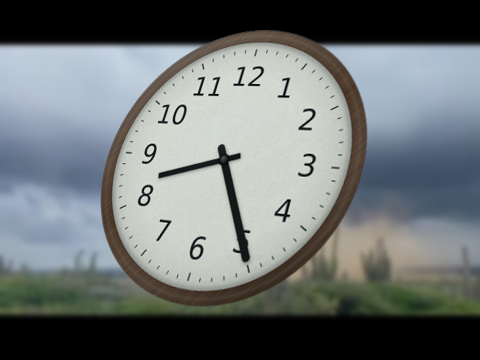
8:25
